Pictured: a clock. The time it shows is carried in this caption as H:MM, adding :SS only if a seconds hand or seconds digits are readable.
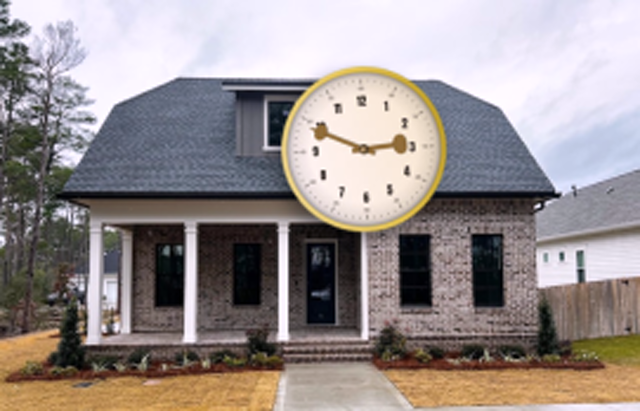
2:49
